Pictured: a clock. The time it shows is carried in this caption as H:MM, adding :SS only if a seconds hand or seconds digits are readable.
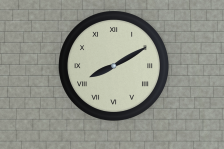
8:10
